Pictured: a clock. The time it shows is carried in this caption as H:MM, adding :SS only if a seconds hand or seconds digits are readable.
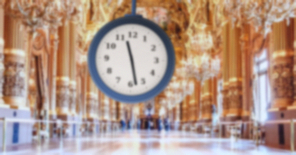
11:28
